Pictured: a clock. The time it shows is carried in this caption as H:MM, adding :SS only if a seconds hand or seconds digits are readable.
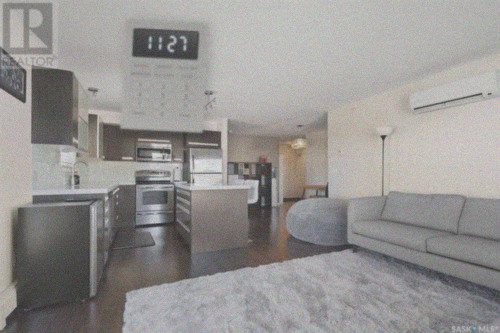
11:27
